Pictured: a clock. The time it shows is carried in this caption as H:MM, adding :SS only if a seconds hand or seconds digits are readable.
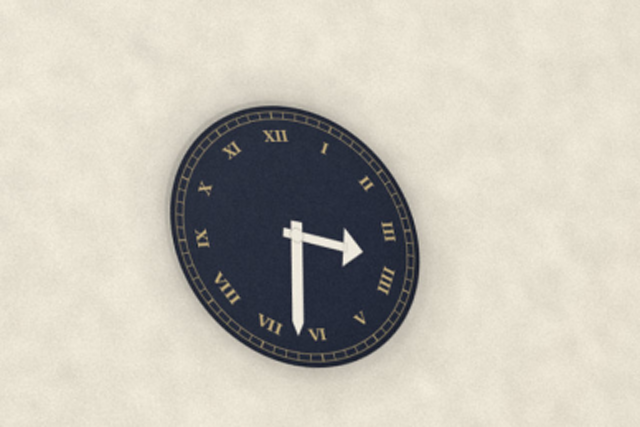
3:32
